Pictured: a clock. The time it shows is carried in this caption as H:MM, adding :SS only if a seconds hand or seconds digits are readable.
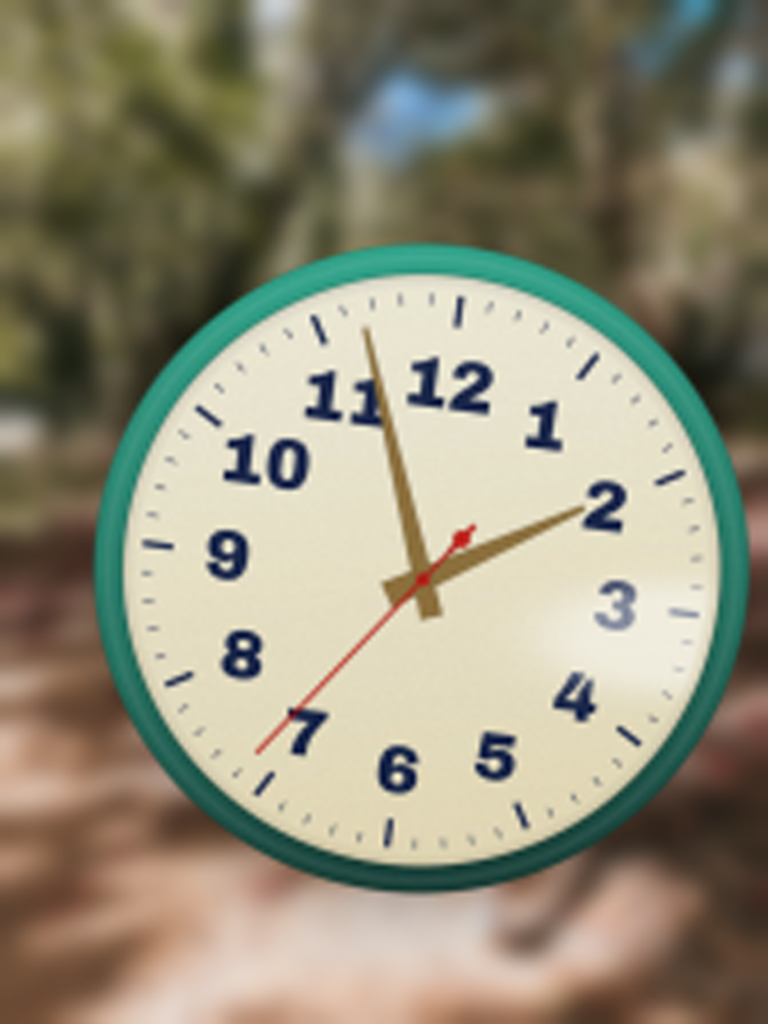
1:56:36
